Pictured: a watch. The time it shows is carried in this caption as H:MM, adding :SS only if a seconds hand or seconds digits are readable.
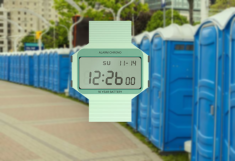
12:26:00
